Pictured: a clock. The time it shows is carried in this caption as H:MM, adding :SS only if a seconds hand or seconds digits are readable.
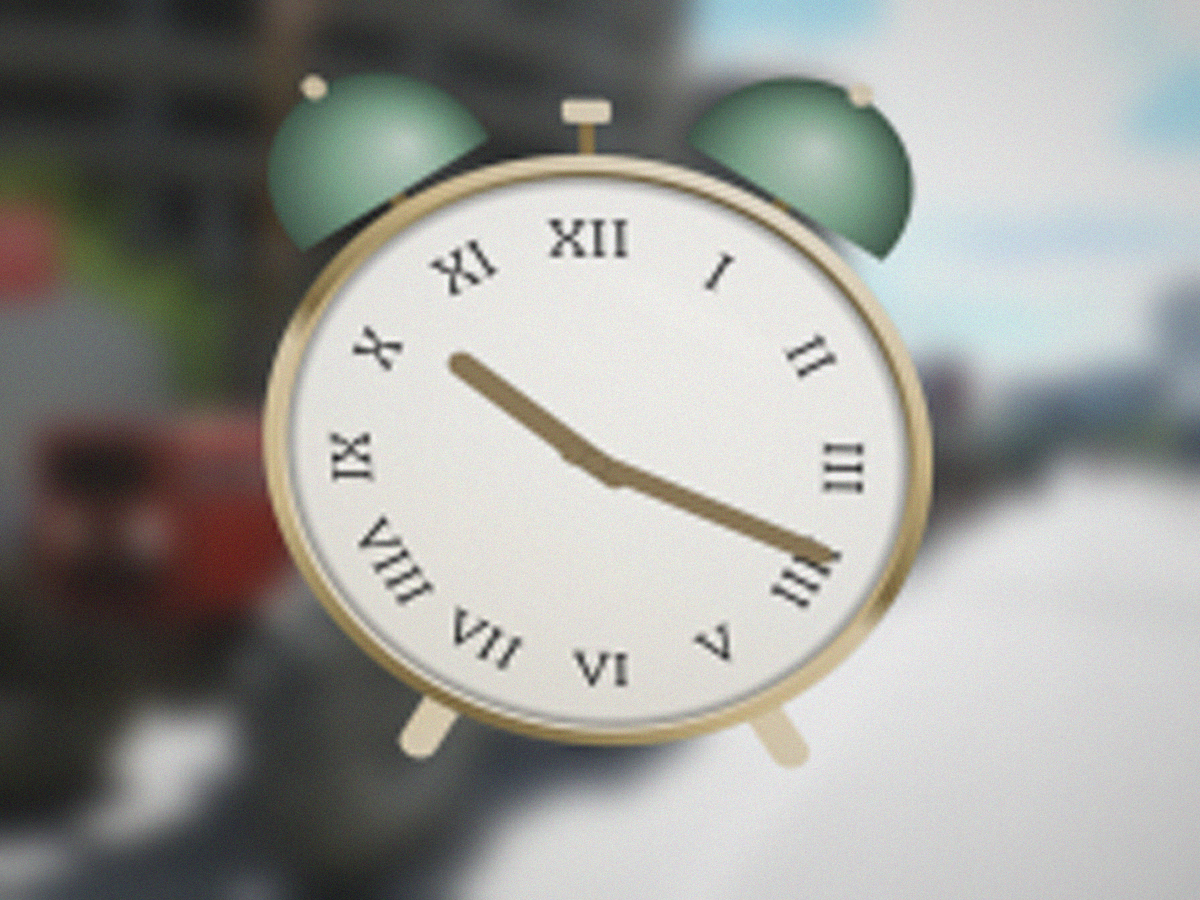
10:19
